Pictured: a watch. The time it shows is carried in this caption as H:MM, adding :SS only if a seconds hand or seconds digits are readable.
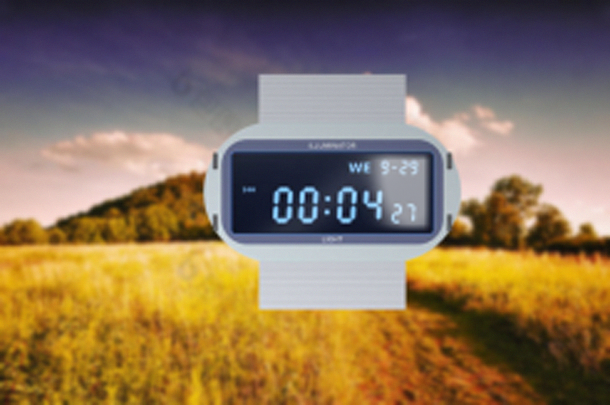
0:04:27
